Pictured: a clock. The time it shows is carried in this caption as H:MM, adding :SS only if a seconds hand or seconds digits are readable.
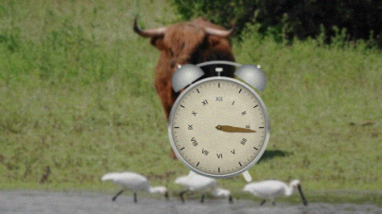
3:16
